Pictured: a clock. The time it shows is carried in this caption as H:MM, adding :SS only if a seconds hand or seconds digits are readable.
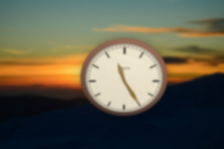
11:25
